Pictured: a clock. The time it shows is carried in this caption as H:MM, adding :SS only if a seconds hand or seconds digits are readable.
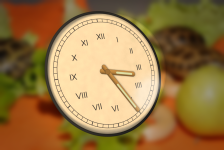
3:25
